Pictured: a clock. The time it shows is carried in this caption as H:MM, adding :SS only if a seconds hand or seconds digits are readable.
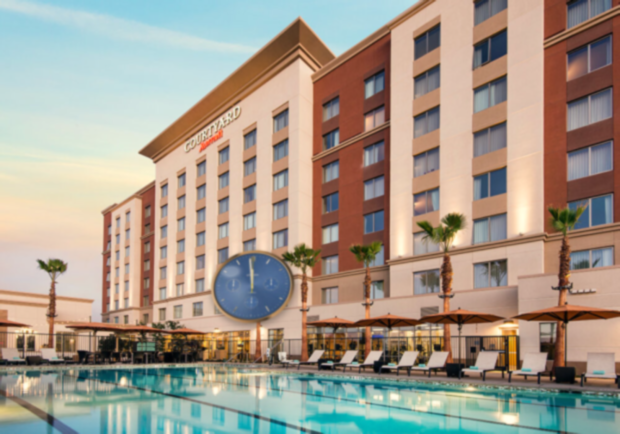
11:59
